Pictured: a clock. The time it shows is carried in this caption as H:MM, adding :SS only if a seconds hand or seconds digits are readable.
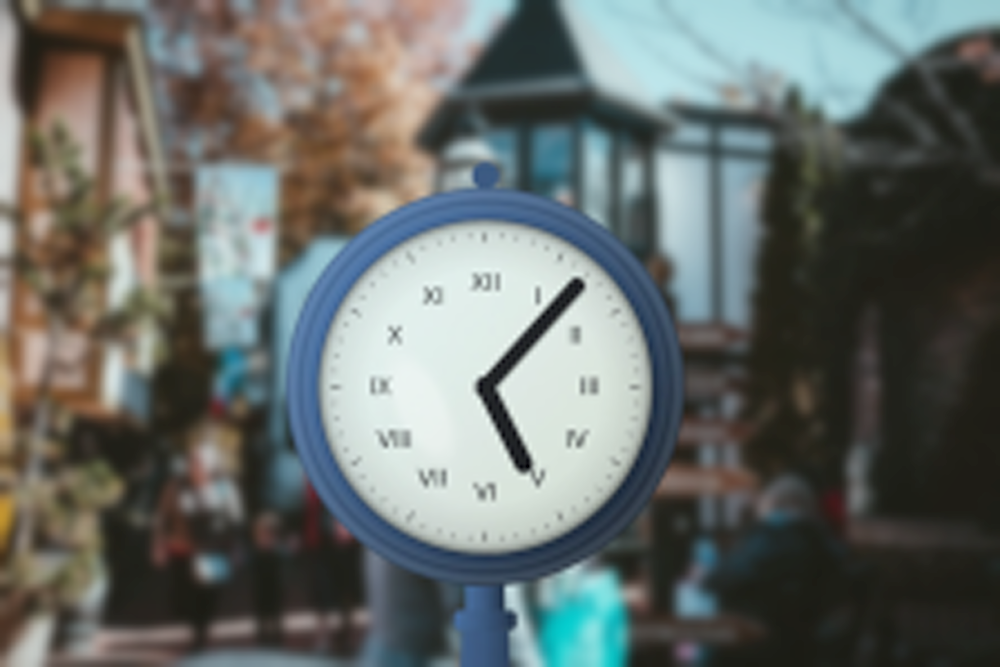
5:07
